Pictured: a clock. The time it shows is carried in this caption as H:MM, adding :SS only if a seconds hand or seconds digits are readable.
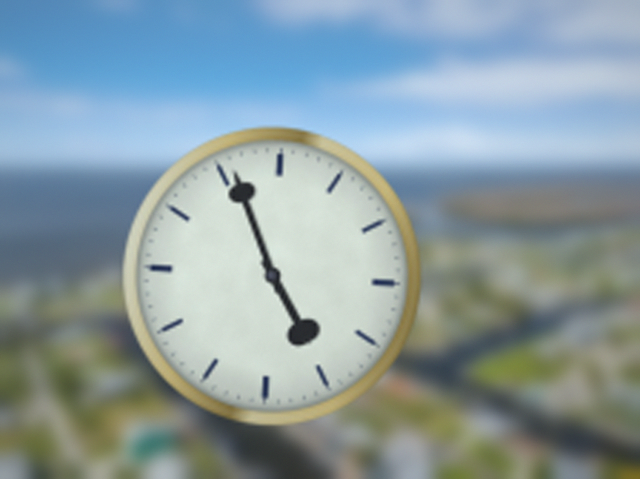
4:56
